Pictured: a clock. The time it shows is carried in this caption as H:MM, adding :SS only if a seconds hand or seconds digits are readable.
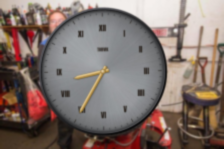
8:35
